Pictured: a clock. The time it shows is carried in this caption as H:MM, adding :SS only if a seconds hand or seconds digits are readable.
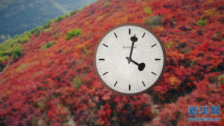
4:02
